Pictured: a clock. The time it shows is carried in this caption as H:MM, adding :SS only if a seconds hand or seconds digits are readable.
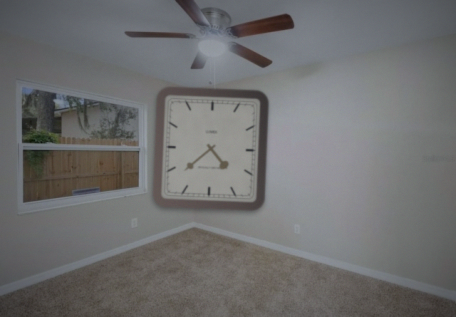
4:38
